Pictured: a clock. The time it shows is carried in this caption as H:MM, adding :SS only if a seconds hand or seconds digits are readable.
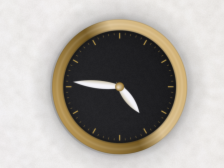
4:46
